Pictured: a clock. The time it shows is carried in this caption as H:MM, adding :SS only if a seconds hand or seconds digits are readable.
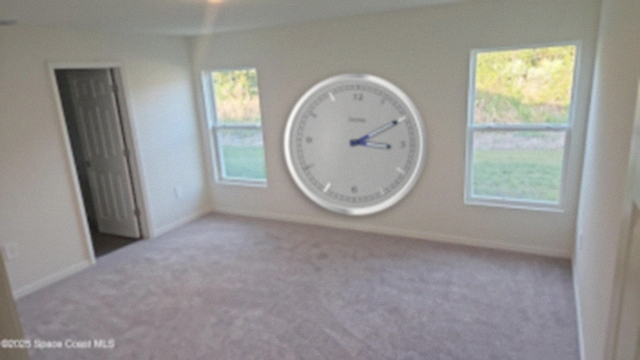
3:10
